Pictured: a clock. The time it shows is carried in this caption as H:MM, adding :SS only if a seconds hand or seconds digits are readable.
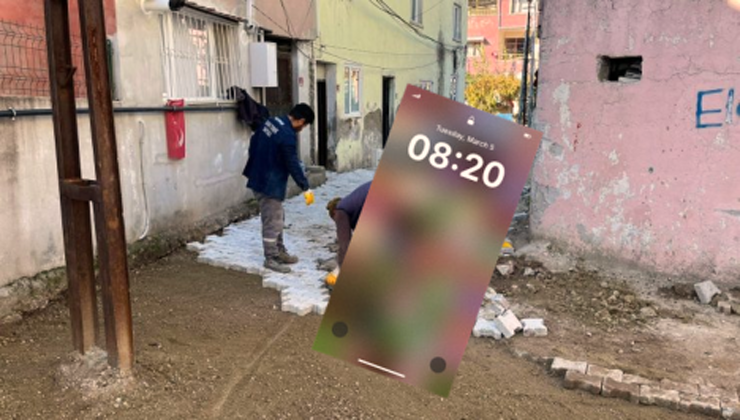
8:20
